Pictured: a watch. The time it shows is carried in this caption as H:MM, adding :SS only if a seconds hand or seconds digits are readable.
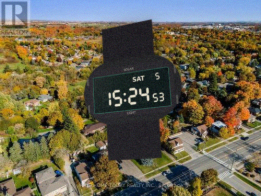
15:24
